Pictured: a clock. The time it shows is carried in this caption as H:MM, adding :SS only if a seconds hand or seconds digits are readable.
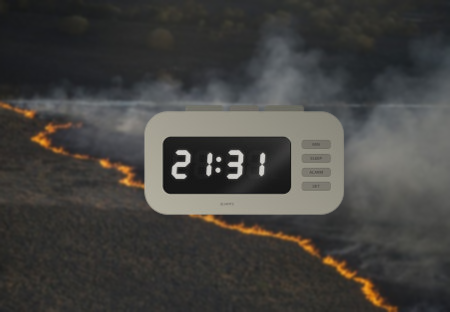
21:31
